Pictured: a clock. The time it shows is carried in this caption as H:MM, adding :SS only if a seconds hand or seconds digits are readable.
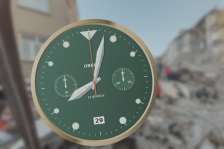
8:03
